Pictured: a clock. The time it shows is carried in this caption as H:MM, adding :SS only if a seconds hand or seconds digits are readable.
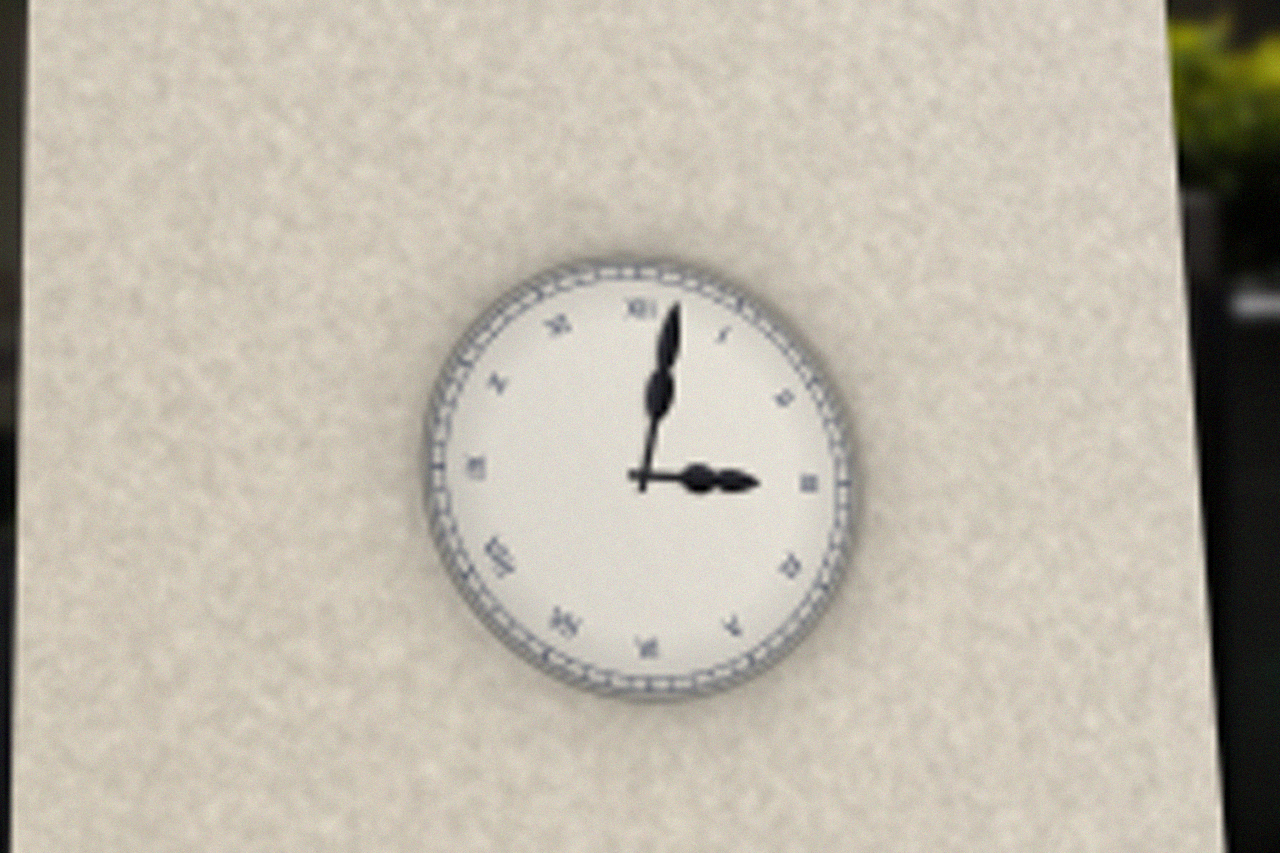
3:02
